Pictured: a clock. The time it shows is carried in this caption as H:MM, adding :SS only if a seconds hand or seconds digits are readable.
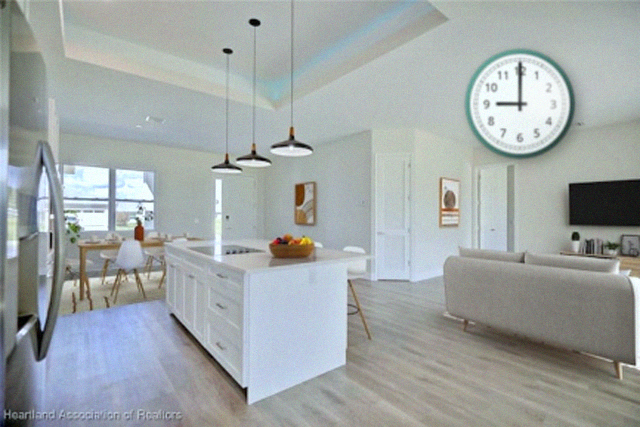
9:00
